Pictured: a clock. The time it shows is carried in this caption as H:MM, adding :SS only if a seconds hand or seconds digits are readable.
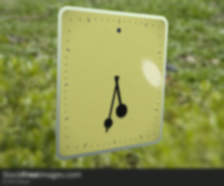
5:32
